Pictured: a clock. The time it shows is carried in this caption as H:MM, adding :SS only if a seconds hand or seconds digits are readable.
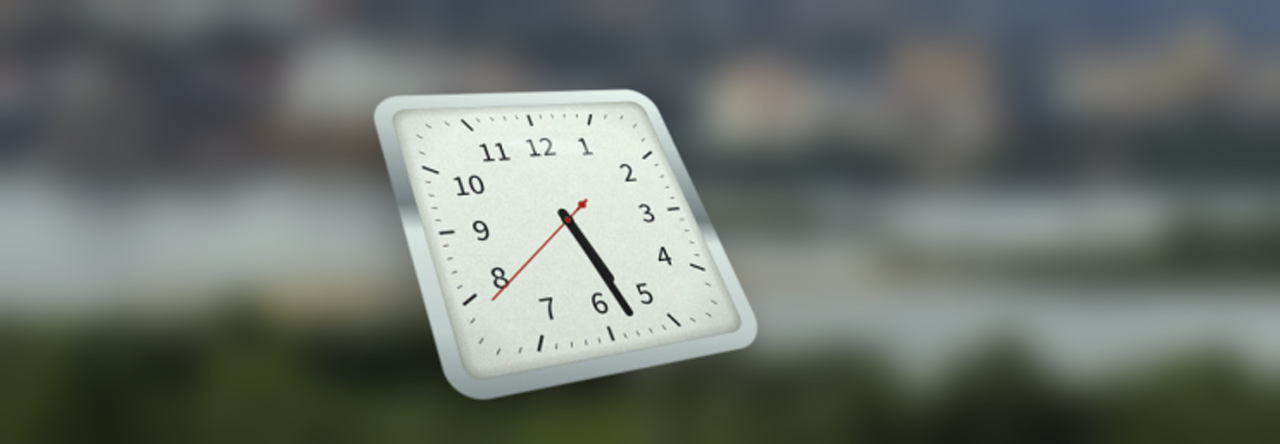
5:27:39
